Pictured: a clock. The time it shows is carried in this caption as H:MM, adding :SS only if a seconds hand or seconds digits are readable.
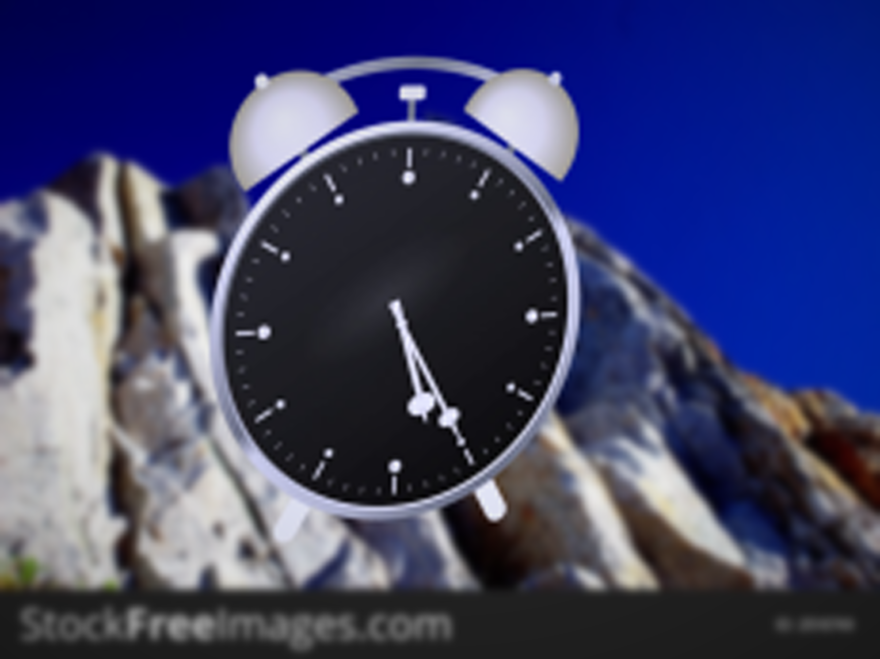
5:25
